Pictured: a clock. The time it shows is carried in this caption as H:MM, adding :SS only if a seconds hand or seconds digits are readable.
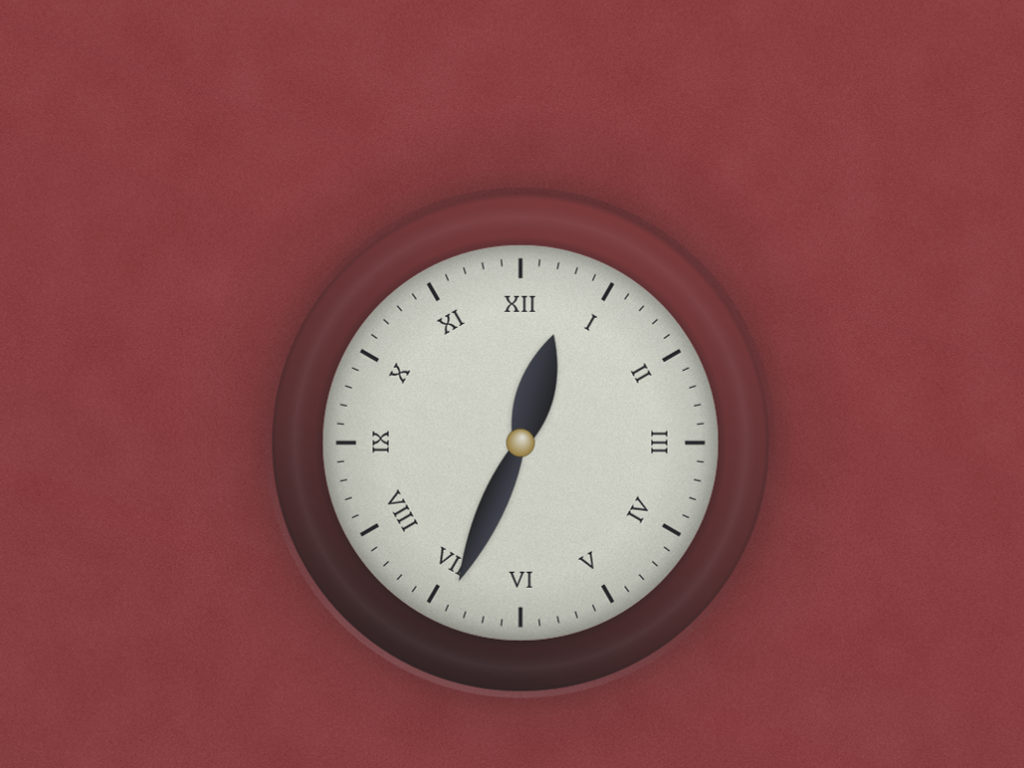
12:34
